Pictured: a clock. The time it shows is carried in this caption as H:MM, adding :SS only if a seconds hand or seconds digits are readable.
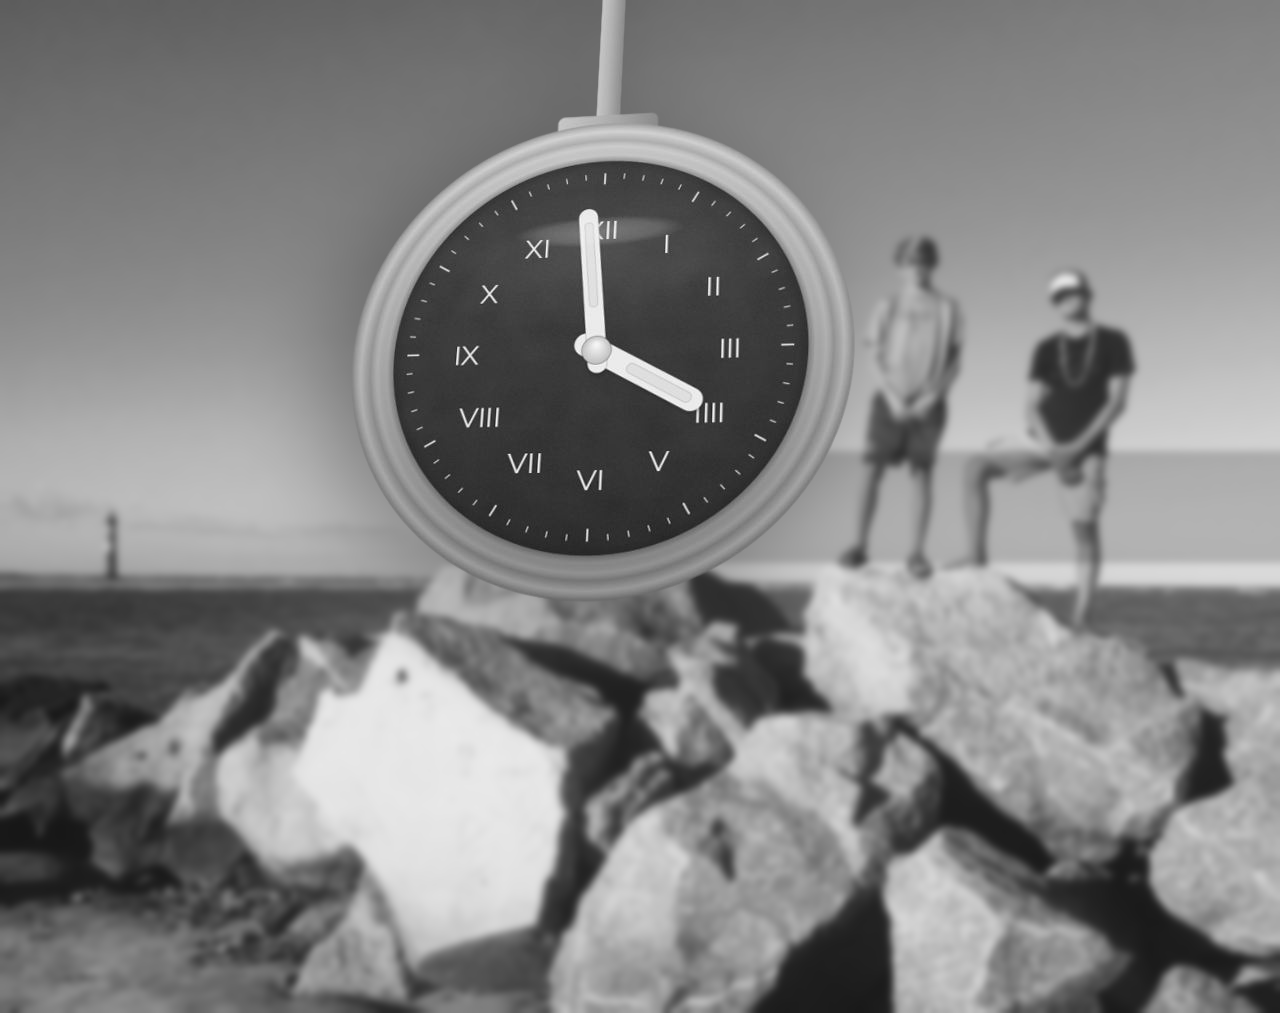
3:59
